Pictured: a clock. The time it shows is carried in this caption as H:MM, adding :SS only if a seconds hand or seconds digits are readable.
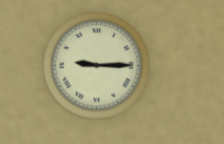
9:15
